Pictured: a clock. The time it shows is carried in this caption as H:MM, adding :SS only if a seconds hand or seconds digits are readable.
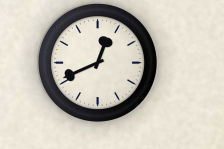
12:41
